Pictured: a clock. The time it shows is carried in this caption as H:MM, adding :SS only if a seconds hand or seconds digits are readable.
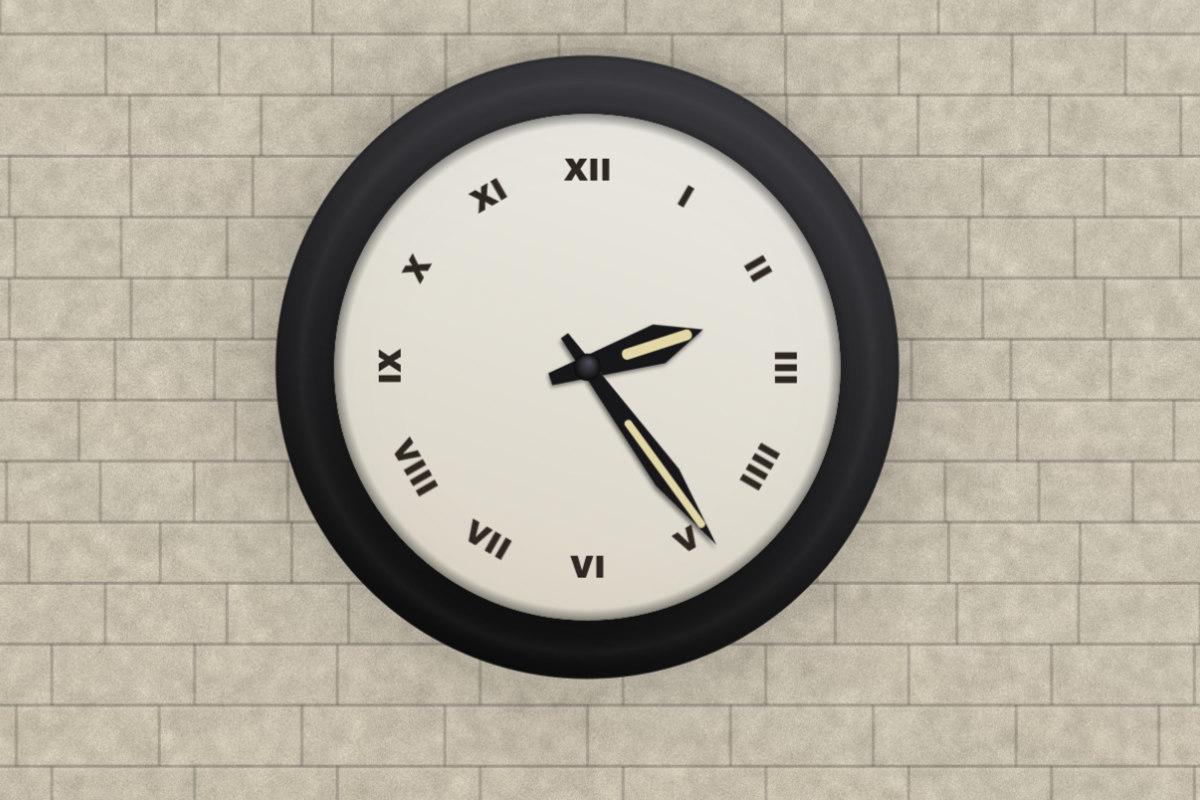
2:24
